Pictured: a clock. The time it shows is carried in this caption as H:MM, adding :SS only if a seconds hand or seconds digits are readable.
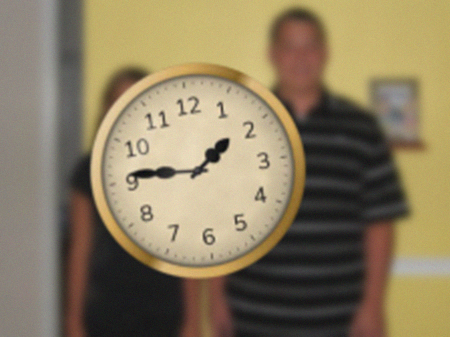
1:46
